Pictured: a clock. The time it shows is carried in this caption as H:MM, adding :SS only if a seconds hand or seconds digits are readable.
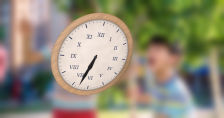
6:33
